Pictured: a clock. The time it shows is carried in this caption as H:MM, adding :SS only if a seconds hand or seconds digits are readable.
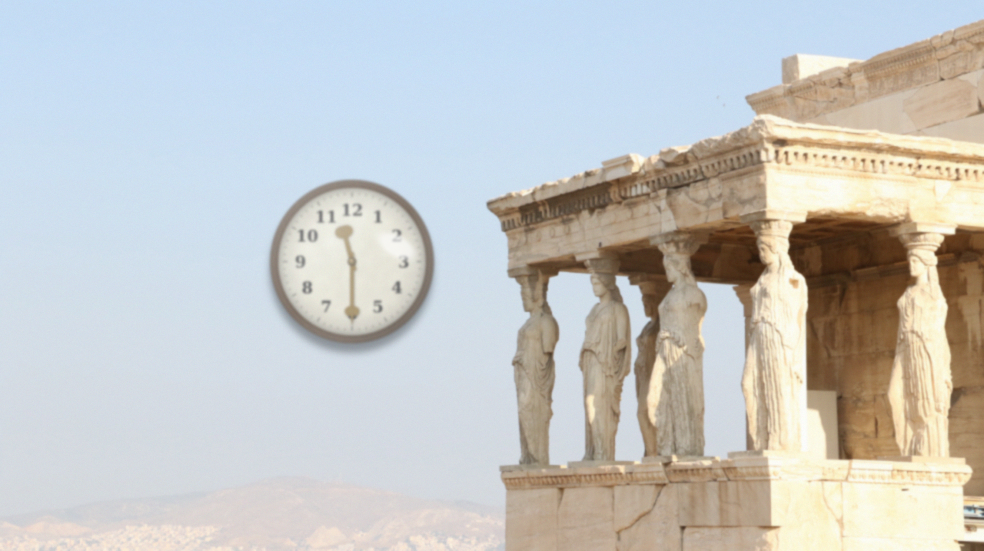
11:30
